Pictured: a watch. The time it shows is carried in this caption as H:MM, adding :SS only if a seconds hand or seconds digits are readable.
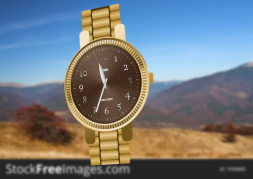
11:34
